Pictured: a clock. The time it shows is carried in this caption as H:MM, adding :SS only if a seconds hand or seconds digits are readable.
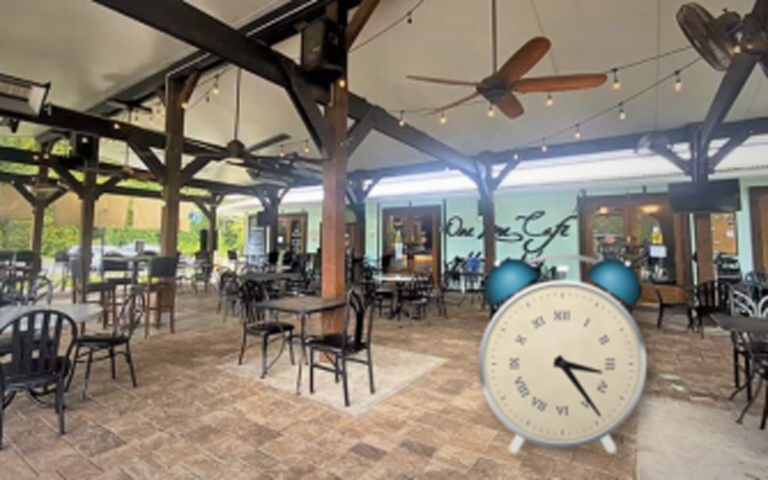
3:24
